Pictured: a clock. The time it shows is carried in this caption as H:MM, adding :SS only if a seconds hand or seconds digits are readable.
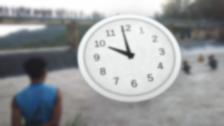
9:59
